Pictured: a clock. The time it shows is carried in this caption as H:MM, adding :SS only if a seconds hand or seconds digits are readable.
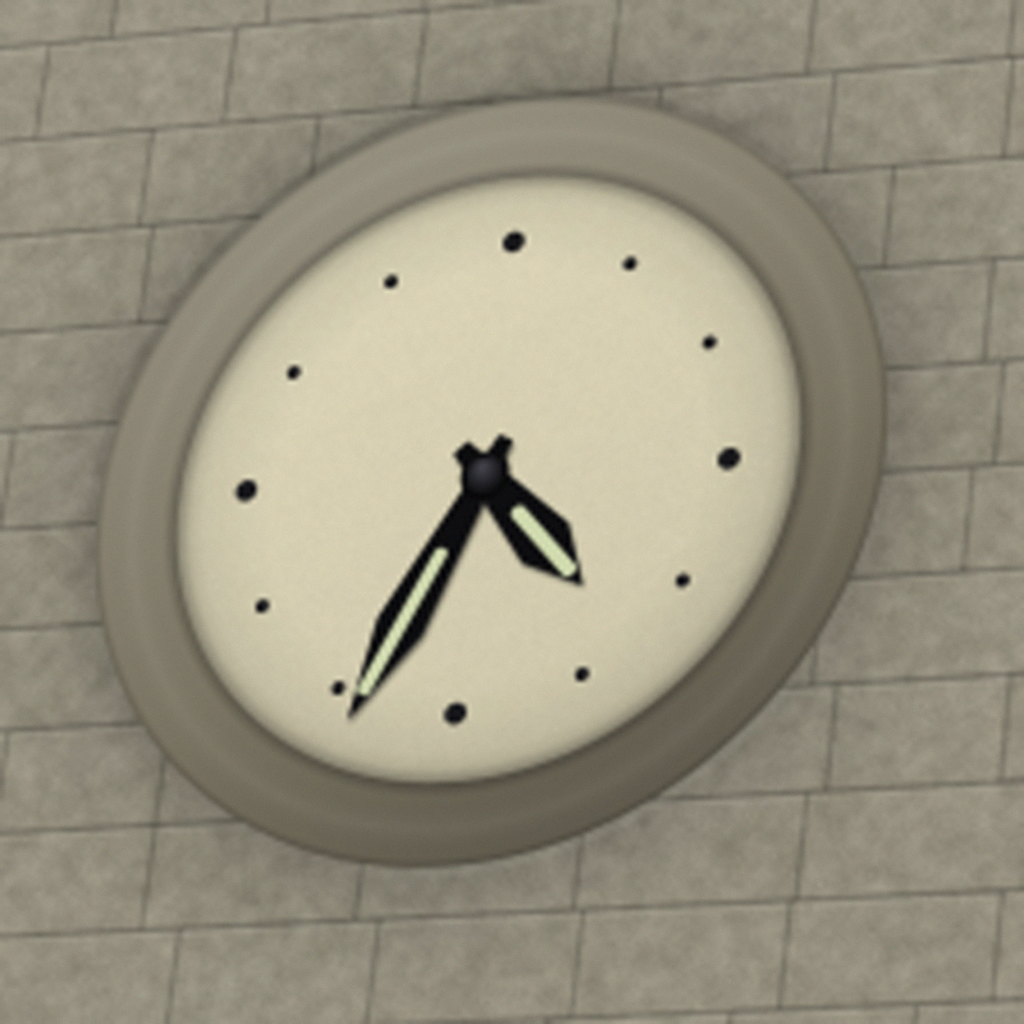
4:34
